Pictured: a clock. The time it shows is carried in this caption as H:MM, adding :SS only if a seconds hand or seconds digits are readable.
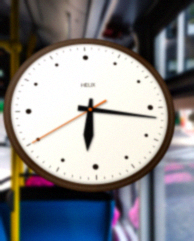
6:16:40
